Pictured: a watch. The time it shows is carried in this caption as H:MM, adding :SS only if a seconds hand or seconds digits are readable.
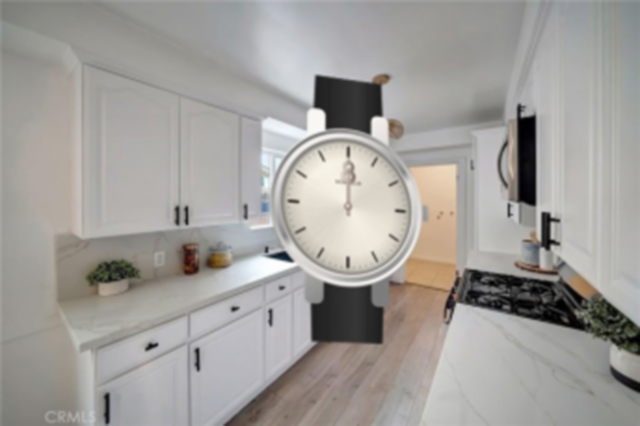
12:00
